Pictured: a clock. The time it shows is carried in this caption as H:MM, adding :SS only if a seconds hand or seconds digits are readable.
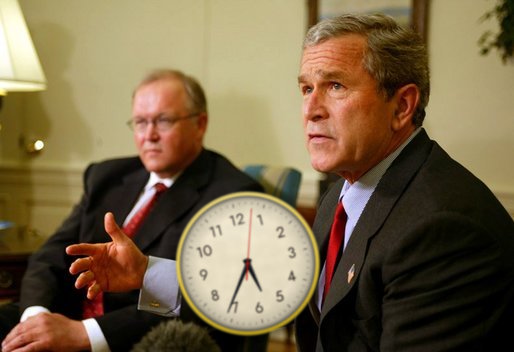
5:36:03
